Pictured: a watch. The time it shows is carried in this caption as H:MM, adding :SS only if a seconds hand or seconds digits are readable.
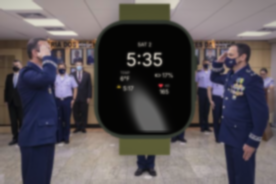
5:35
